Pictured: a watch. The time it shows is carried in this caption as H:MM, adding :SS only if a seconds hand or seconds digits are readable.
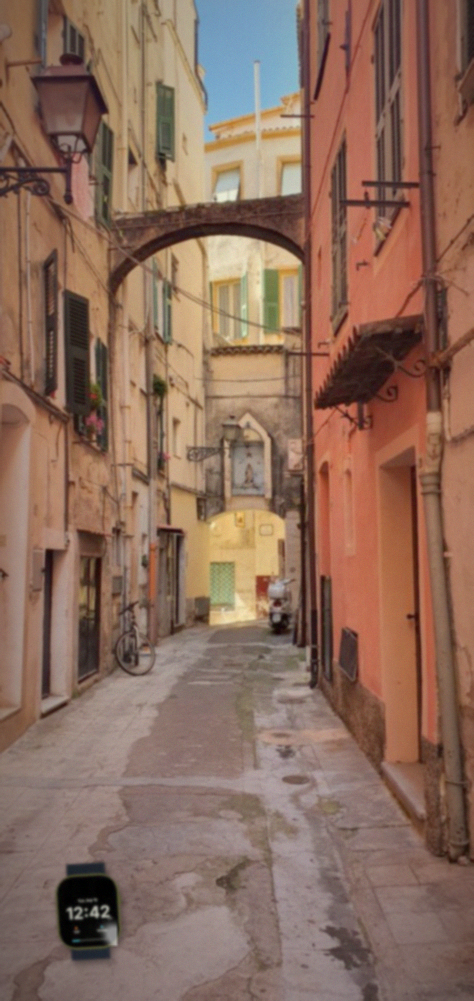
12:42
